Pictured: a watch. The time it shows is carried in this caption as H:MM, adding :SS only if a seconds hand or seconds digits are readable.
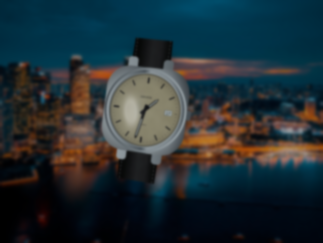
1:32
